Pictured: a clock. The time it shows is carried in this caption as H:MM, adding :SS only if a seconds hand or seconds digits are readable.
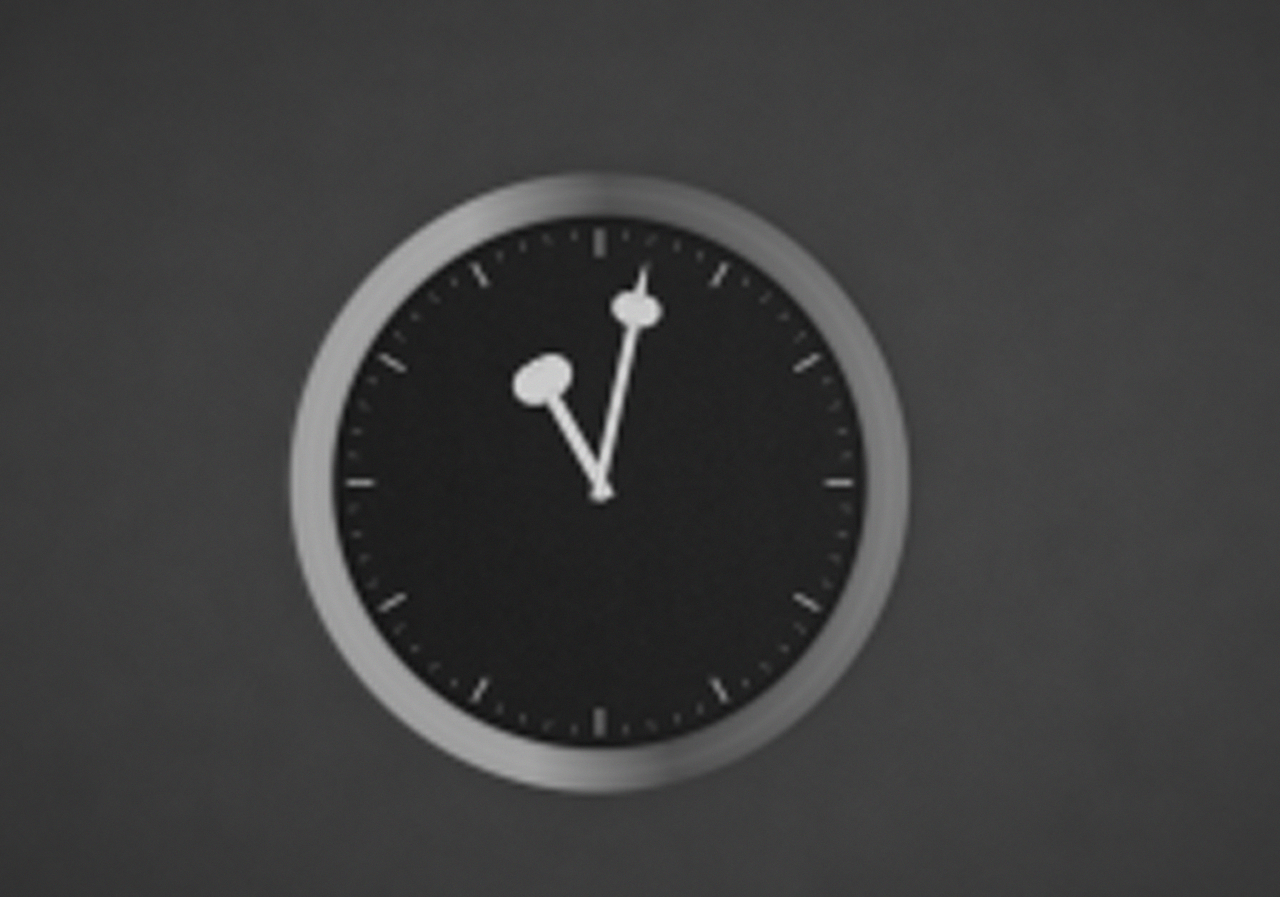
11:02
